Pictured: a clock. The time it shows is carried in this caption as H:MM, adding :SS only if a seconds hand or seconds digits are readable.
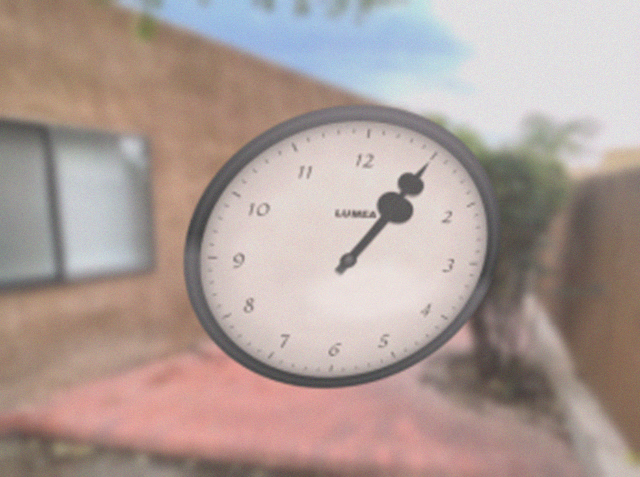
1:05
